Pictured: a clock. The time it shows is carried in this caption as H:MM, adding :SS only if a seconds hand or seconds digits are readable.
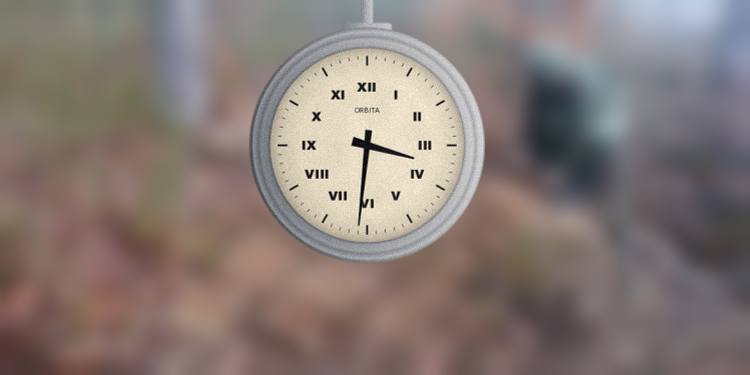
3:31
